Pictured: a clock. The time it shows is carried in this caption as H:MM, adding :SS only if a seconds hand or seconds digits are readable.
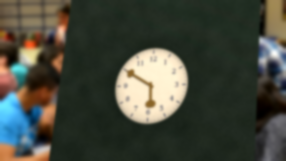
5:50
